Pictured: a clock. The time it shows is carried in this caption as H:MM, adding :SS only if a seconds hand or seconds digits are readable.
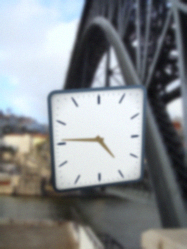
4:46
